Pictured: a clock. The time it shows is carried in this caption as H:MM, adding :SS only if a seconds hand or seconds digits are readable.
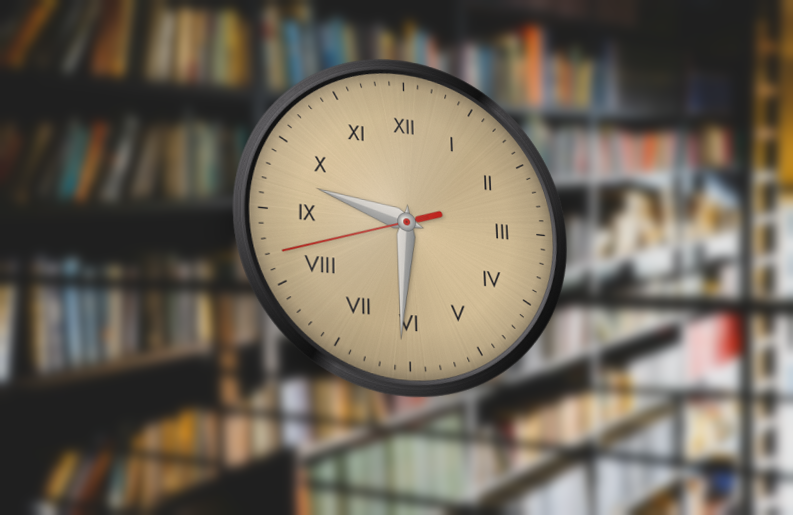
9:30:42
